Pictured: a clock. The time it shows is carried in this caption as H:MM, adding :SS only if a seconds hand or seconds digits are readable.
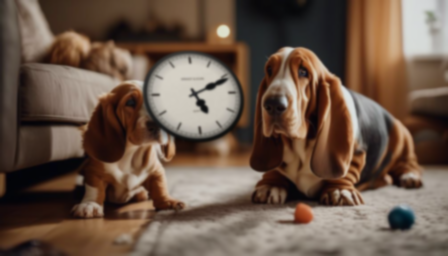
5:11
